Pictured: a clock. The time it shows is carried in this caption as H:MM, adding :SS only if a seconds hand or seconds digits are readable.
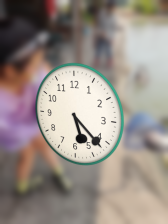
5:22
